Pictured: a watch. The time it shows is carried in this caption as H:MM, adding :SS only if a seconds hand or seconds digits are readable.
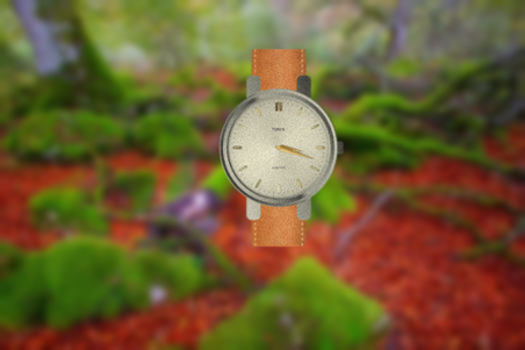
3:18
